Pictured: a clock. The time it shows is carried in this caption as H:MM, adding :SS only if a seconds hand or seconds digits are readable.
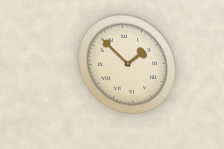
1:53
